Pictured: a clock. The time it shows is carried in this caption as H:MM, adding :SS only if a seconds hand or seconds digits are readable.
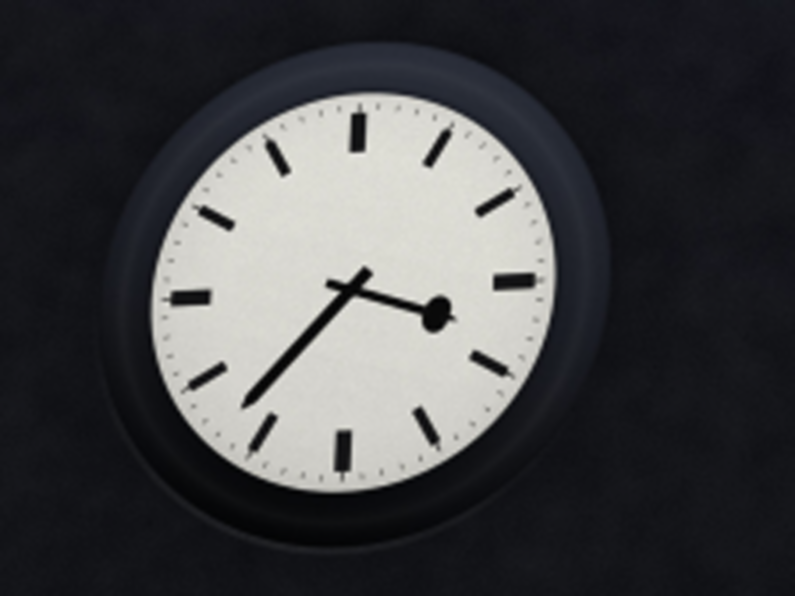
3:37
